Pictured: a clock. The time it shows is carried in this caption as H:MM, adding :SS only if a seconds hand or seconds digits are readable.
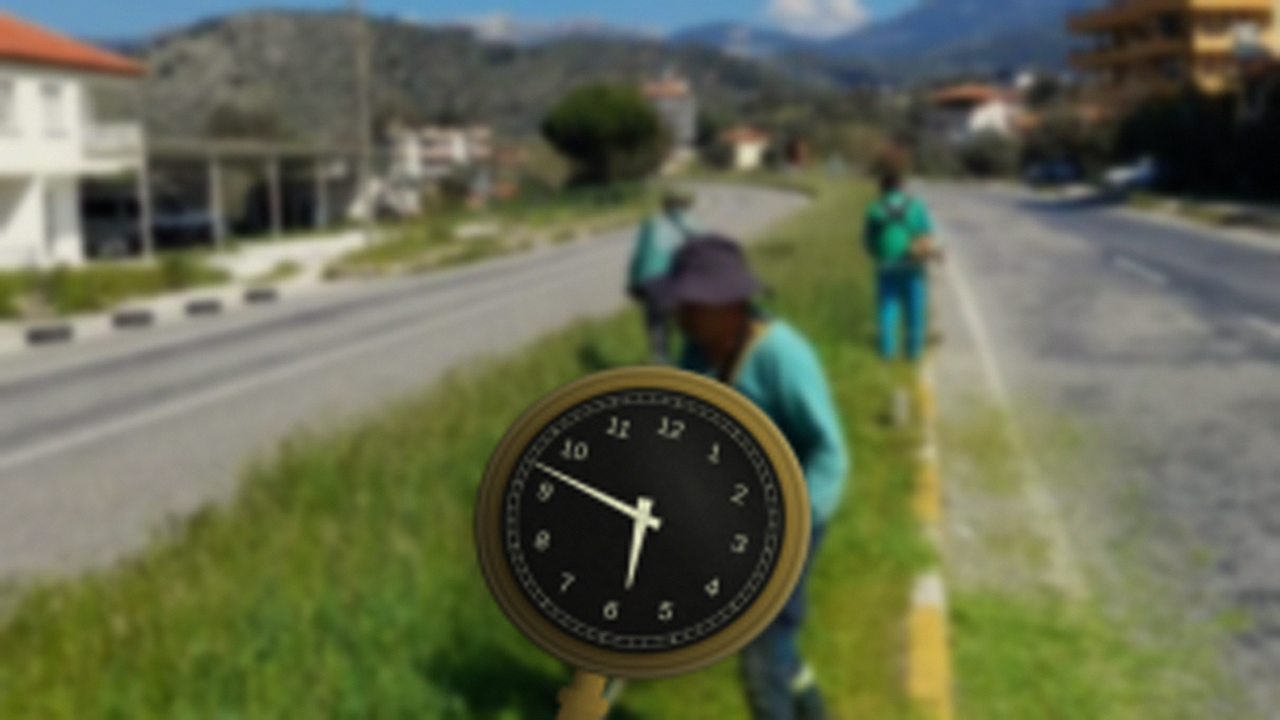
5:47
